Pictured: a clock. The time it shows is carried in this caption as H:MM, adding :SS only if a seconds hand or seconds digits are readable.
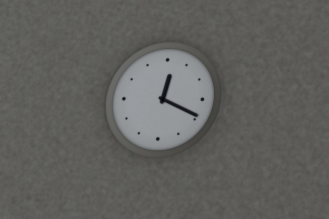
12:19
